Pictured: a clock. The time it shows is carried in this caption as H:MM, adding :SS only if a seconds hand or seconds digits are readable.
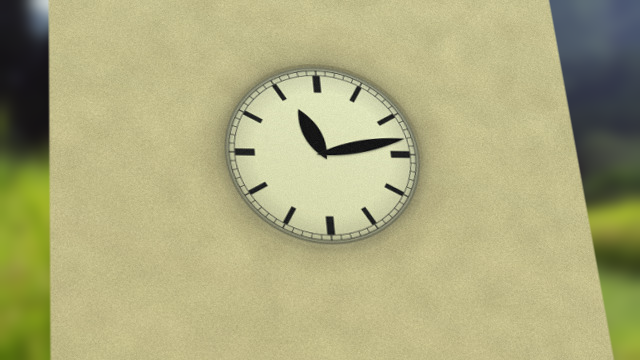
11:13
